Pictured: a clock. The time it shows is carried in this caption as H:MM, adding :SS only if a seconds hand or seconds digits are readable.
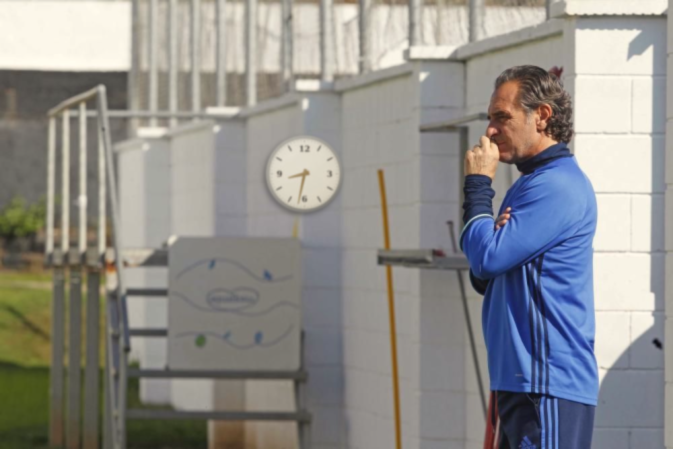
8:32
